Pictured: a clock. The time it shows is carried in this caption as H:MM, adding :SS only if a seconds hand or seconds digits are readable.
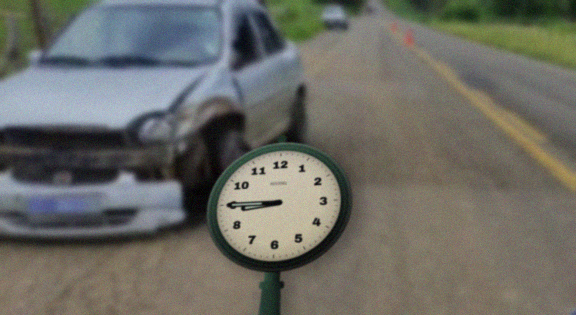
8:45
